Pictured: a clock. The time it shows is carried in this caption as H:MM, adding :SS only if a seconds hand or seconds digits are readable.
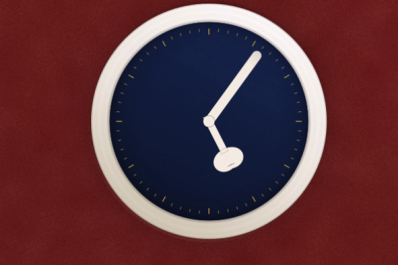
5:06
